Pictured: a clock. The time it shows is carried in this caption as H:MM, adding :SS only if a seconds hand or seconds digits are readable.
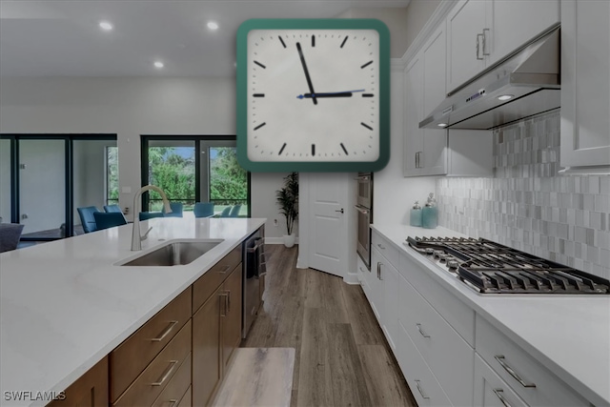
2:57:14
